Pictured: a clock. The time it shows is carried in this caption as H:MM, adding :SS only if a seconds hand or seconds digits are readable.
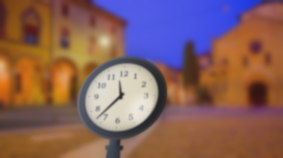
11:37
